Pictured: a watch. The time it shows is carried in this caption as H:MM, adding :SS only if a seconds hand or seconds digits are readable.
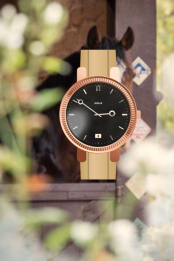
2:51
